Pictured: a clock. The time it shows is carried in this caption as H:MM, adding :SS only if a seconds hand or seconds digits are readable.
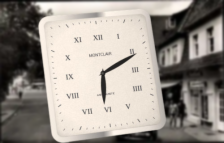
6:11
